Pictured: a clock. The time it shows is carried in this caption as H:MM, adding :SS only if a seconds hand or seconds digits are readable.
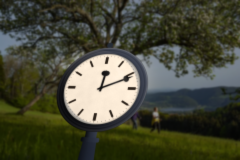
12:11
